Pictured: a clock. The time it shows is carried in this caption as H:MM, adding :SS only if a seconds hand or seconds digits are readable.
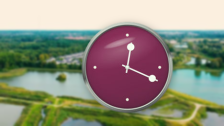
12:19
